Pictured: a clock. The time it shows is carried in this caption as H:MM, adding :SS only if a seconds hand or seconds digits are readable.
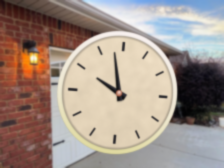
9:58
